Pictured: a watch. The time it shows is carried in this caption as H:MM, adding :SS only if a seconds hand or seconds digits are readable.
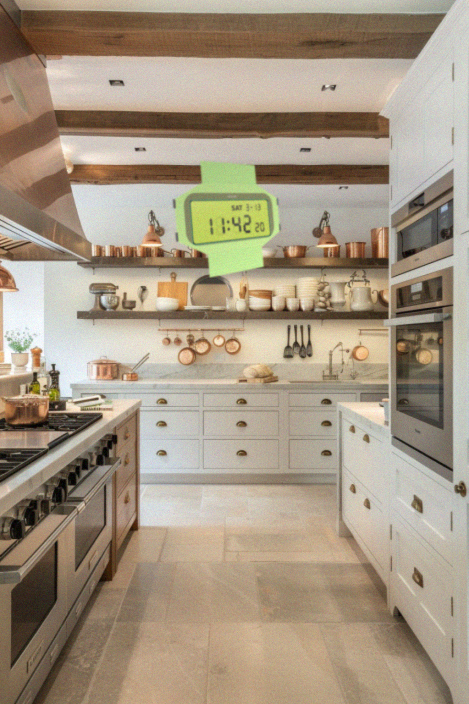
11:42
